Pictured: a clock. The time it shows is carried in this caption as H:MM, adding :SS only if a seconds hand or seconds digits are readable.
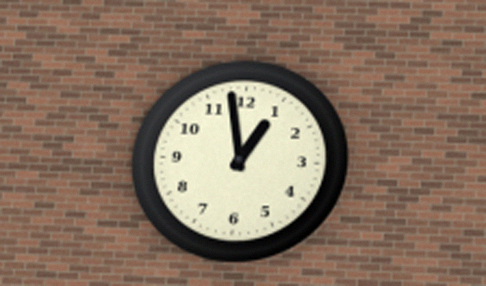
12:58
